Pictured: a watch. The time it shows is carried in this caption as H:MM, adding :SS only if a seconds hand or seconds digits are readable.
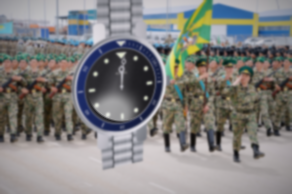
12:01
